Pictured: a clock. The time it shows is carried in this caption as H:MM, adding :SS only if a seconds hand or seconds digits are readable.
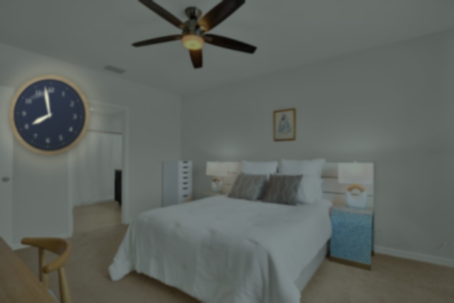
7:58
